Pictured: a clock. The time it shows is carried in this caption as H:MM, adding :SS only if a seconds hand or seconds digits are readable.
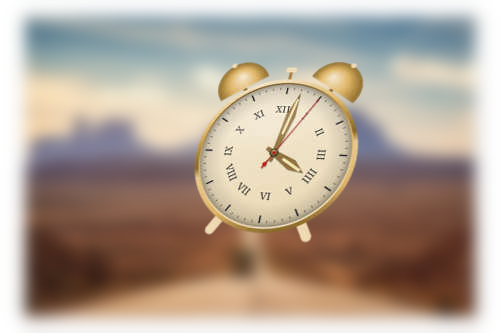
4:02:05
